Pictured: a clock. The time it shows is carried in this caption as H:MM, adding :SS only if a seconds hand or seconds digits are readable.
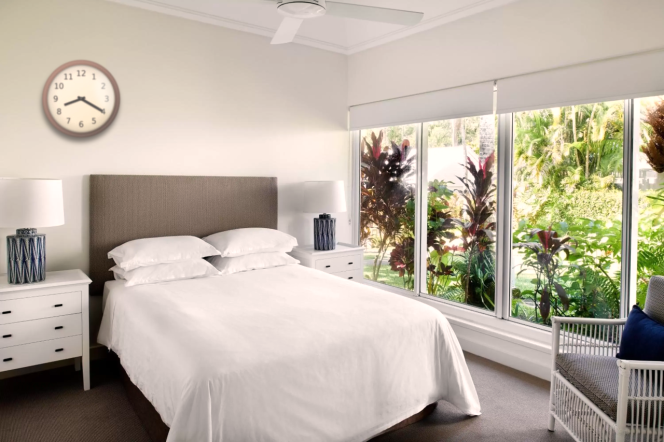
8:20
